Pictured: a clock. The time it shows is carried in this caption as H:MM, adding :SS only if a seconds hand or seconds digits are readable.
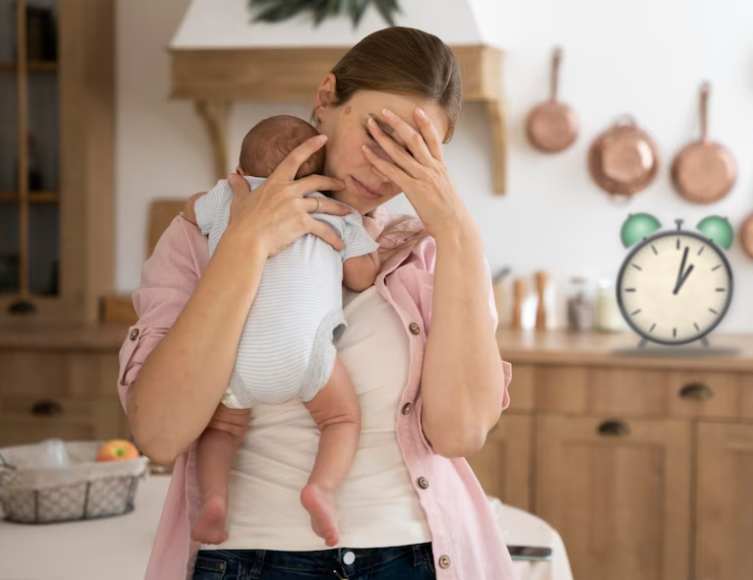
1:02
